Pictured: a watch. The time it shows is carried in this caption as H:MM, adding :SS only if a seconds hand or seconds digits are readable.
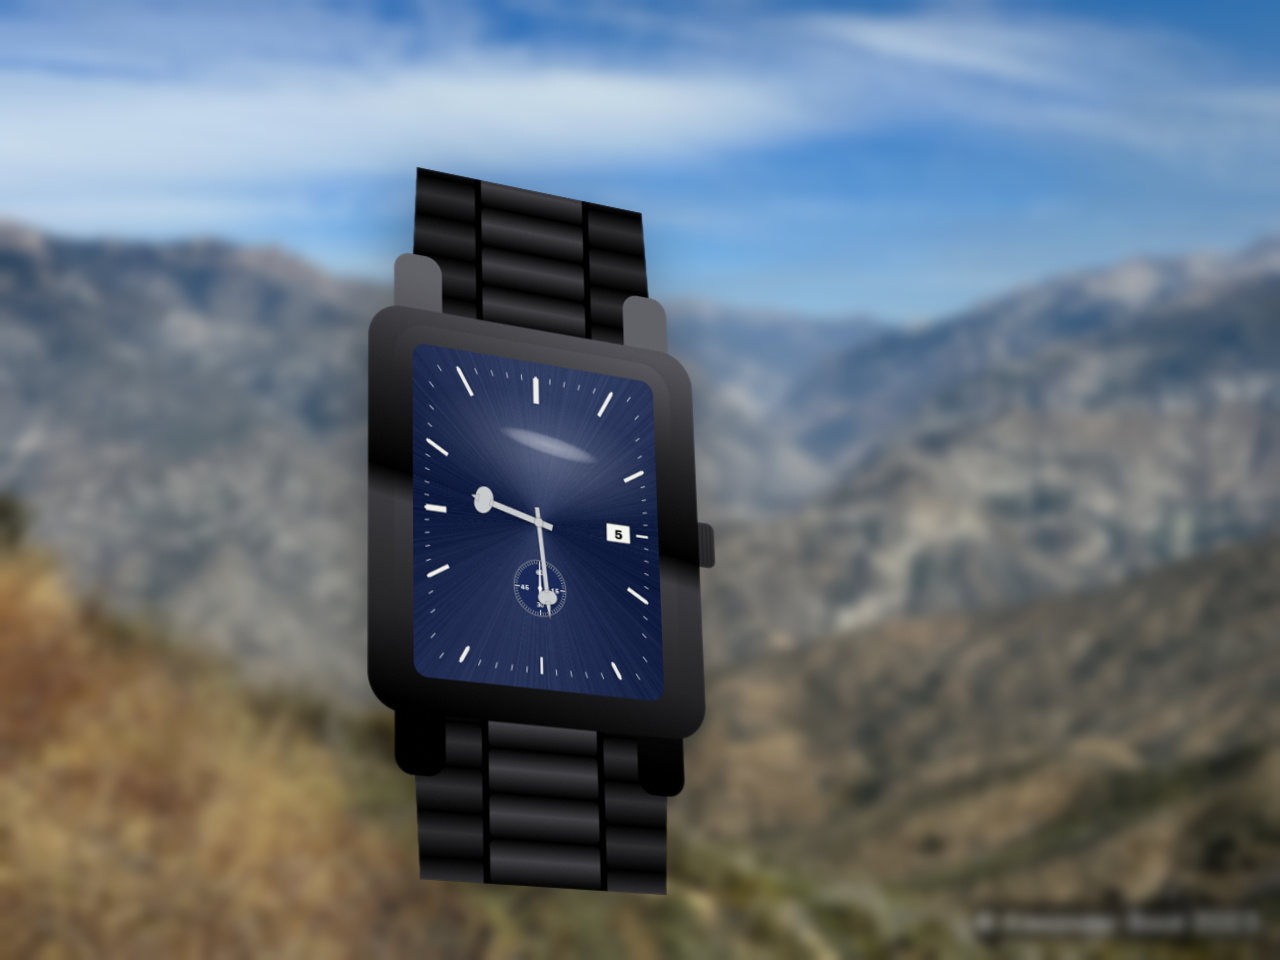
9:29
